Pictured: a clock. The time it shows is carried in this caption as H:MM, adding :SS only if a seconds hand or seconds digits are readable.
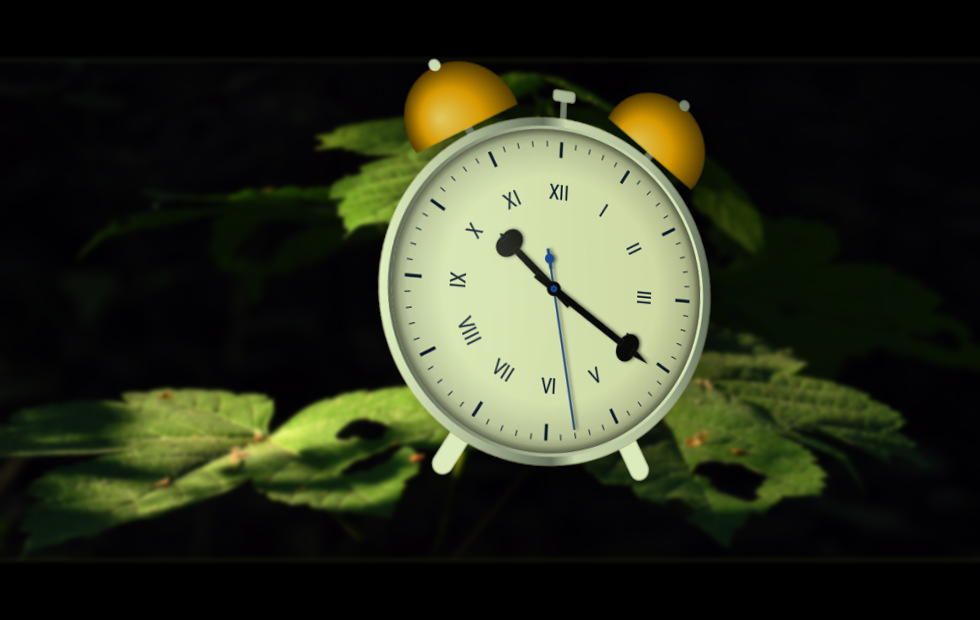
10:20:28
